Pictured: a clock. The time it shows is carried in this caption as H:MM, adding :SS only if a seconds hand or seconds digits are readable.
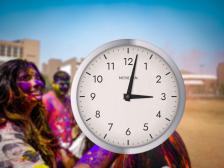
3:02
